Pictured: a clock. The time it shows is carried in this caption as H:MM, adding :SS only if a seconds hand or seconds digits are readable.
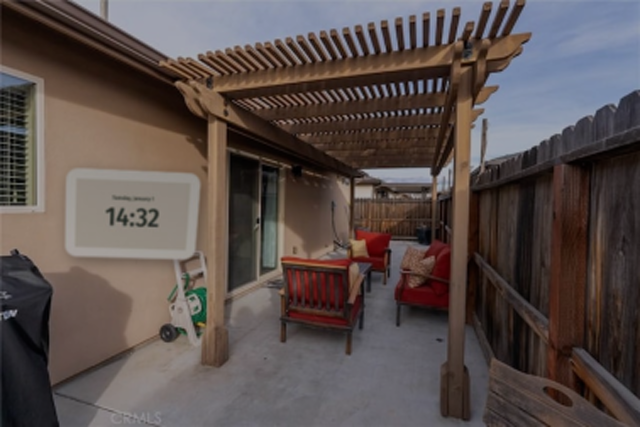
14:32
